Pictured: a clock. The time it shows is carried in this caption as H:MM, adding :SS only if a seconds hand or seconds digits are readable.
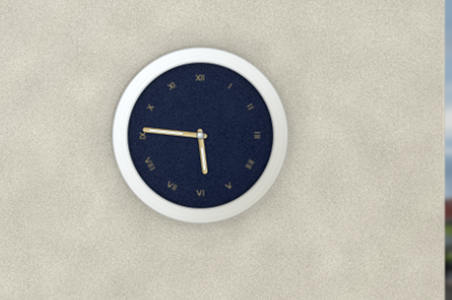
5:46
